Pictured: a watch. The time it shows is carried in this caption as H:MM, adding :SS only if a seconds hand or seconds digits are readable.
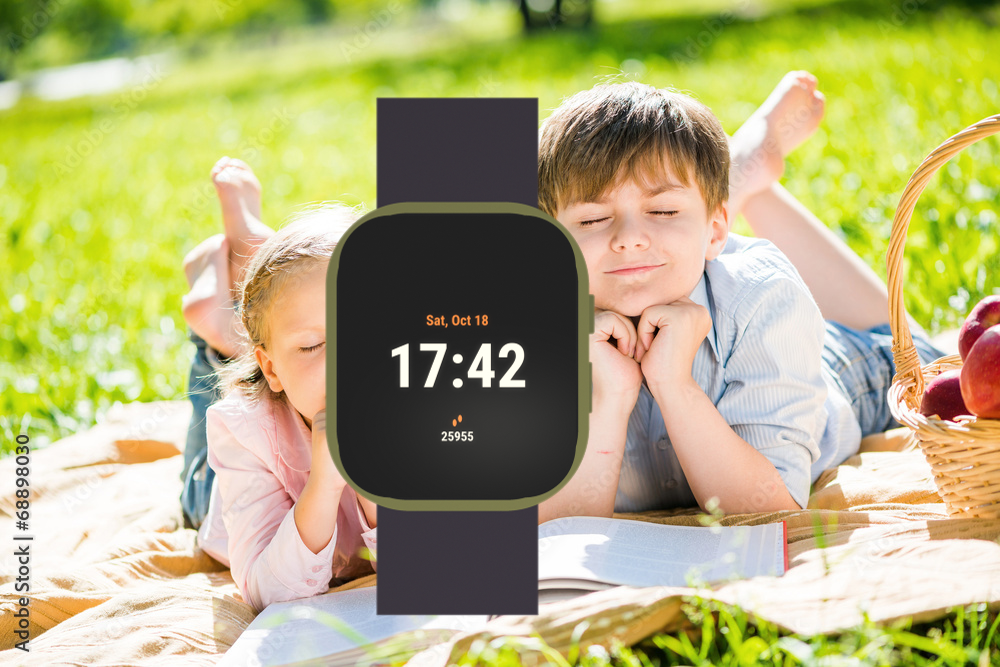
17:42
